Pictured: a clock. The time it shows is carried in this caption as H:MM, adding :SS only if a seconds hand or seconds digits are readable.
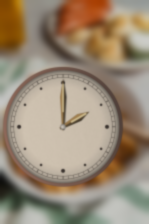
2:00
